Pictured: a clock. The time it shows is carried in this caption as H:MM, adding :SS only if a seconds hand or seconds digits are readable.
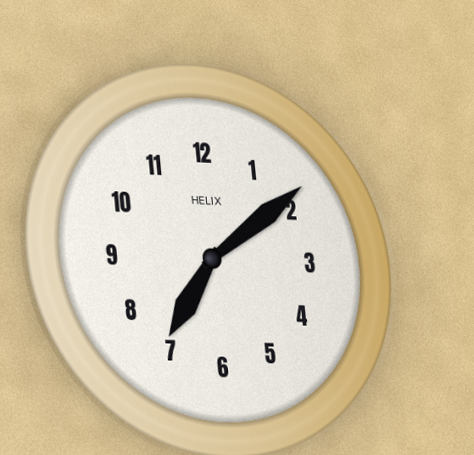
7:09
